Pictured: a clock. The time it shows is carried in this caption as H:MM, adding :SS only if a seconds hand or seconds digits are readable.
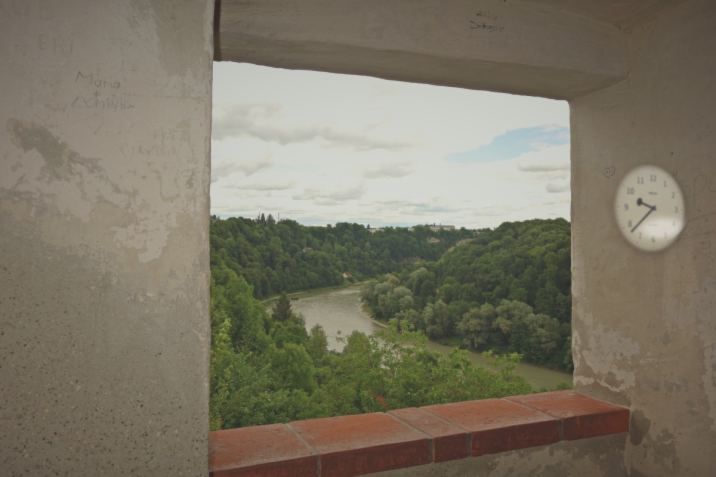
9:38
